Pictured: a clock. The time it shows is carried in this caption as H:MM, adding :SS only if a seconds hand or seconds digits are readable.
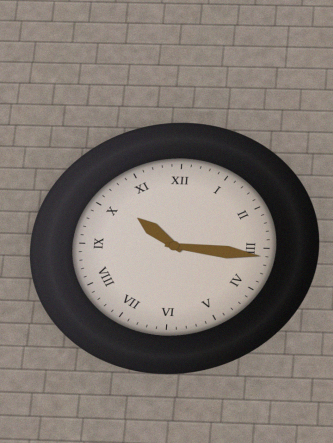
10:16
